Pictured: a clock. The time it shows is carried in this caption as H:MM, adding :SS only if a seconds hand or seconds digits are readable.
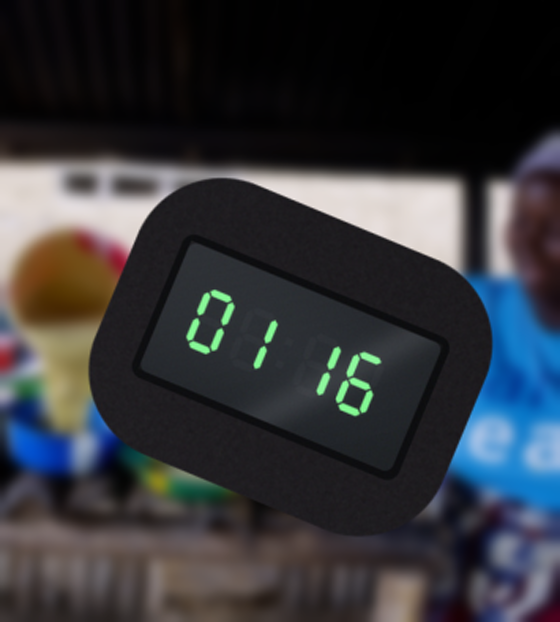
1:16
